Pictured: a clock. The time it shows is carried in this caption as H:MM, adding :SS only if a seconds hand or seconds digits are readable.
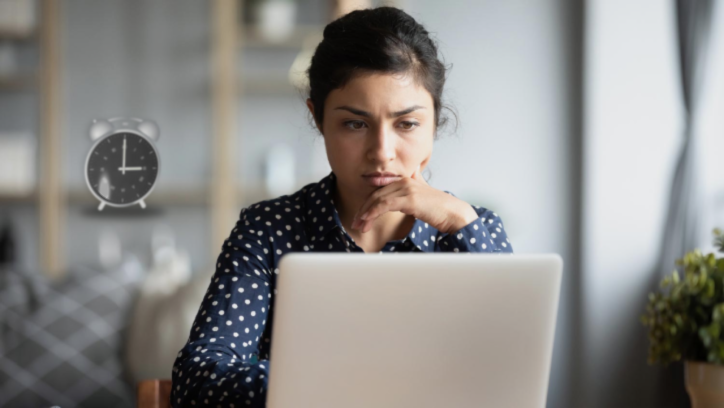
3:00
